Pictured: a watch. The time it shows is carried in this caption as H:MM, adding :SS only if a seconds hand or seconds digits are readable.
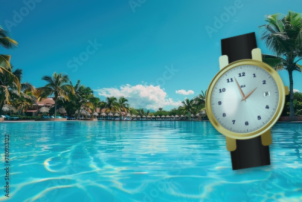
1:57
